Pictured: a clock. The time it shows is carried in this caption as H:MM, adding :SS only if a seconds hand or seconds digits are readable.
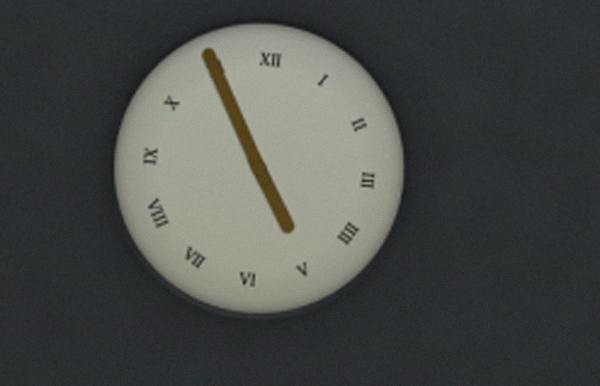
4:55
